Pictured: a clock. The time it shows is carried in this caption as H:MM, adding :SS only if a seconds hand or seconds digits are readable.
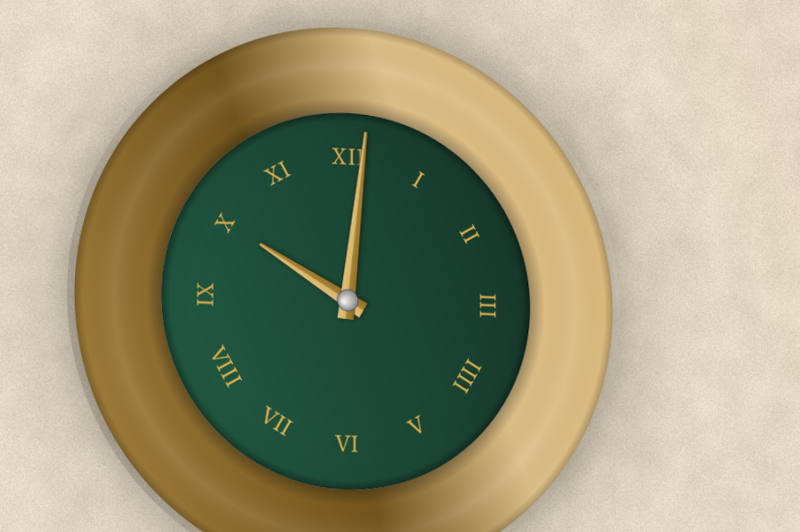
10:01
